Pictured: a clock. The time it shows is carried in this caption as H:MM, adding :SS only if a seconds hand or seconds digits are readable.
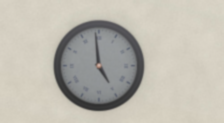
4:59
